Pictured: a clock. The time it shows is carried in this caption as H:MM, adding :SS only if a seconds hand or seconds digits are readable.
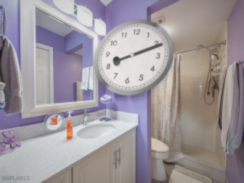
8:11
